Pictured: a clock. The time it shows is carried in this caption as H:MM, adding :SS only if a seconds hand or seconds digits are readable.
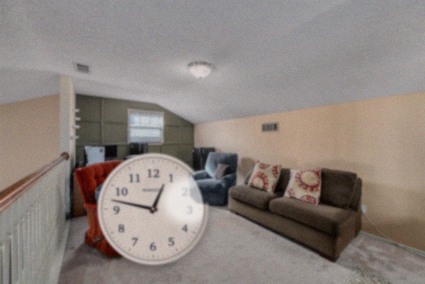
12:47
